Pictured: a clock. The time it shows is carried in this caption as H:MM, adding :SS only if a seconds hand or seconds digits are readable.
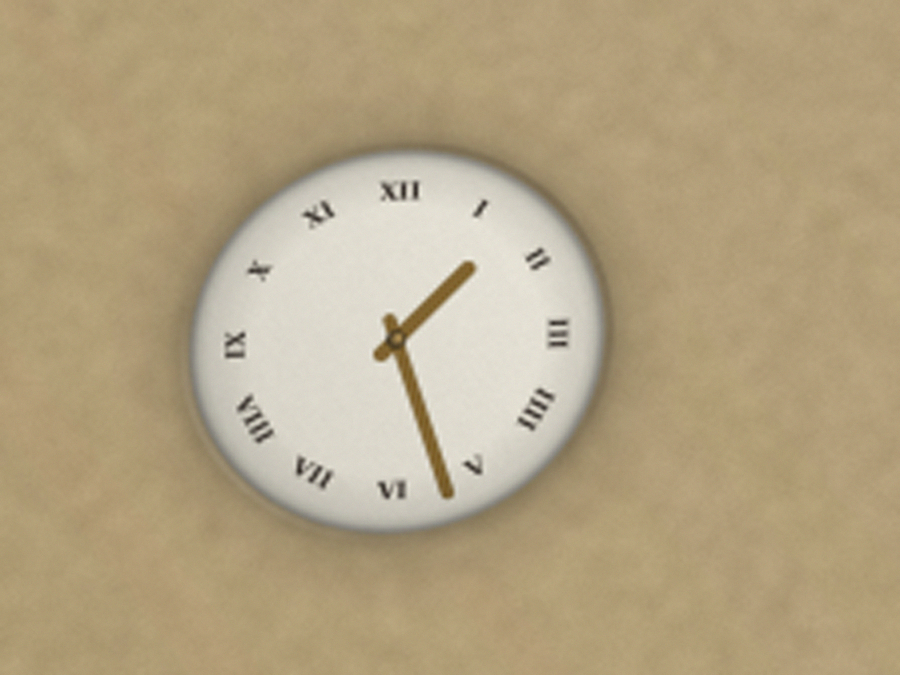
1:27
